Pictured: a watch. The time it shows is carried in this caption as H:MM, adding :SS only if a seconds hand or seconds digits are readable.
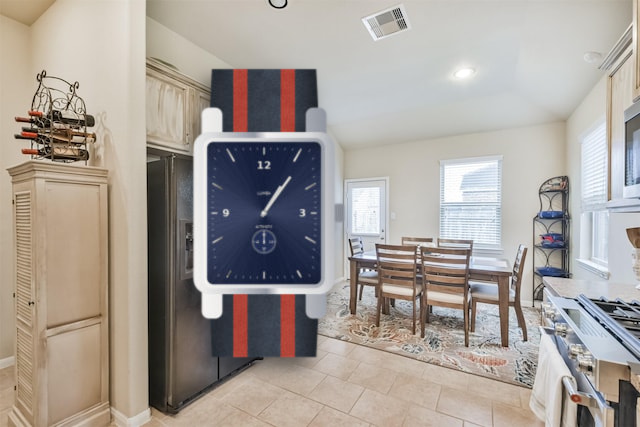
1:06
